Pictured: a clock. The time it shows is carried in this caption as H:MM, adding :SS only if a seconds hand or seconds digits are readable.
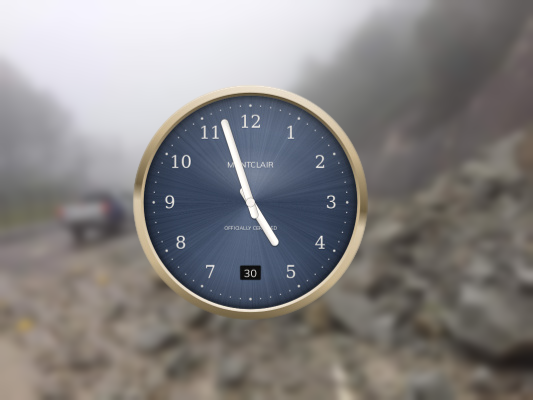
4:57
